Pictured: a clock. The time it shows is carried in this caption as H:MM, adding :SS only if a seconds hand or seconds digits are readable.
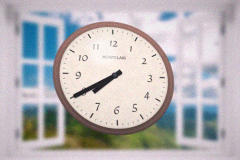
7:40
